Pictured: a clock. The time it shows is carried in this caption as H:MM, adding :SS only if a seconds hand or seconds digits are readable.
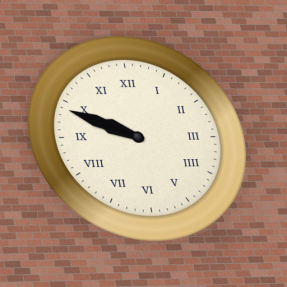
9:49
